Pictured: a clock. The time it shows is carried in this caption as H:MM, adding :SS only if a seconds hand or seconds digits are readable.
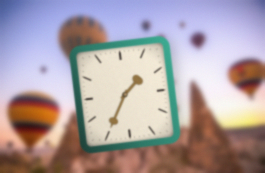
1:35
